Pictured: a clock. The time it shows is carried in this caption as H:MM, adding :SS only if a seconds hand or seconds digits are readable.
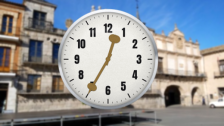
12:35
